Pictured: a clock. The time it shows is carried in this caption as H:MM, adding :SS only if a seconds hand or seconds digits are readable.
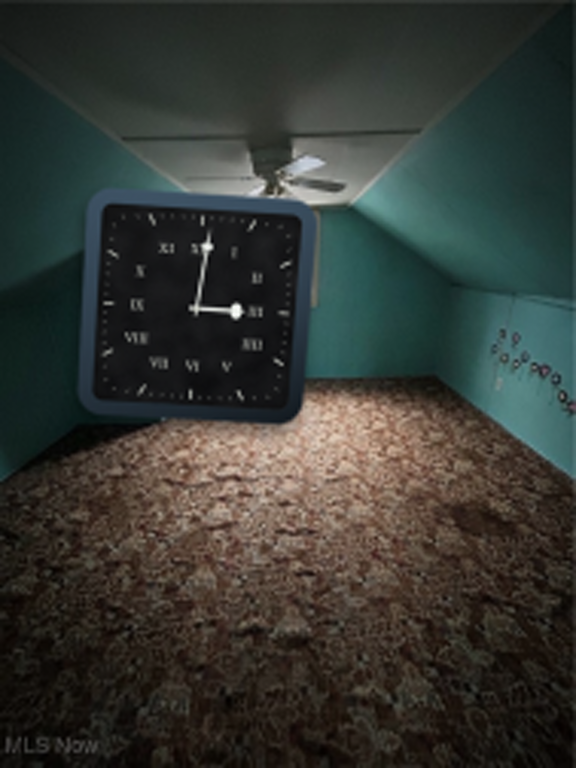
3:01
